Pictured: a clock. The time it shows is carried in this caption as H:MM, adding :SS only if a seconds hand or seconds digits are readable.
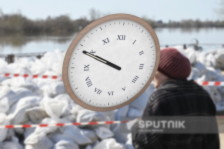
9:49
